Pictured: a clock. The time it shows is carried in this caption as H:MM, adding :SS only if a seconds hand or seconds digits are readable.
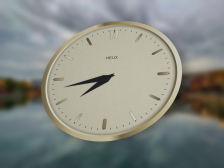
7:43
